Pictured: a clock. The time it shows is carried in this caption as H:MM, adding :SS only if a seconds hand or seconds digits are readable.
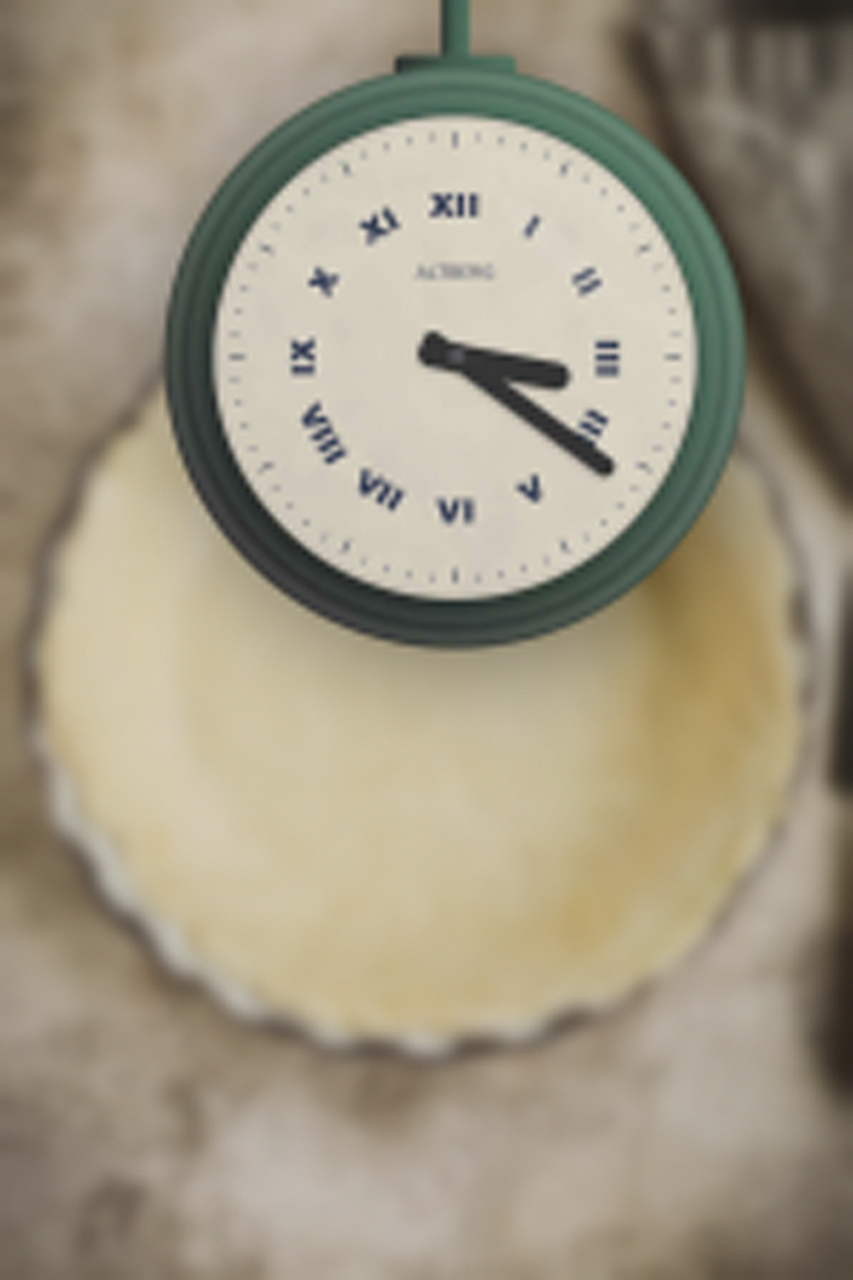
3:21
